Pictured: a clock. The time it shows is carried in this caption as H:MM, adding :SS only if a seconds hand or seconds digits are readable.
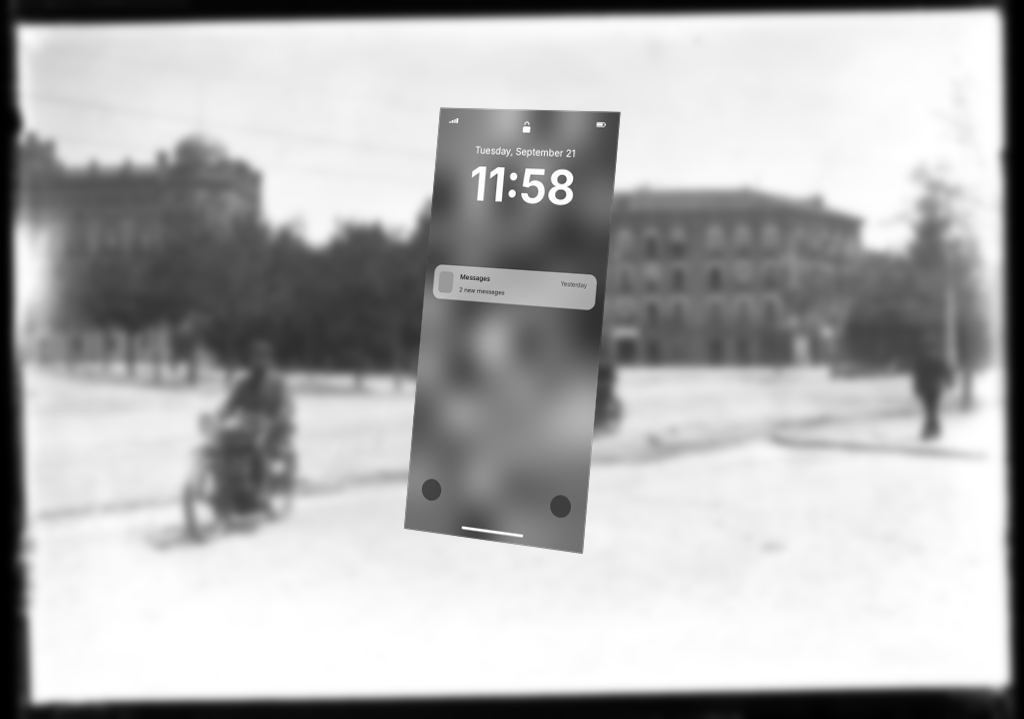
11:58
